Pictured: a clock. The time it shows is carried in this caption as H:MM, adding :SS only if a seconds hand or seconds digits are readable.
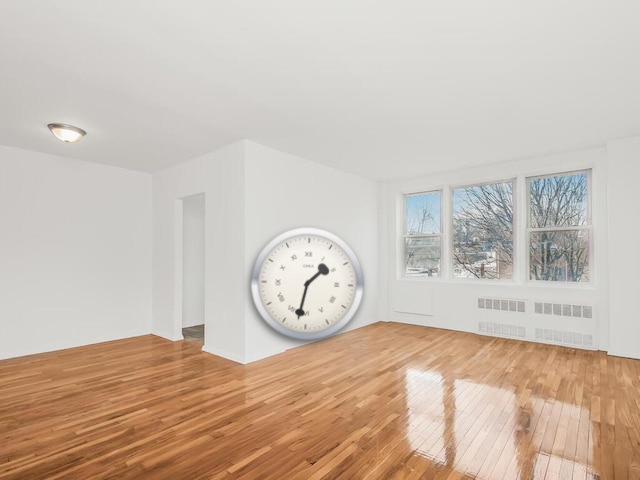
1:32
